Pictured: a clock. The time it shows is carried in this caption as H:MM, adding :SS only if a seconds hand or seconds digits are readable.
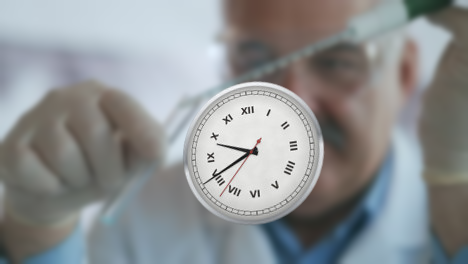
9:40:37
